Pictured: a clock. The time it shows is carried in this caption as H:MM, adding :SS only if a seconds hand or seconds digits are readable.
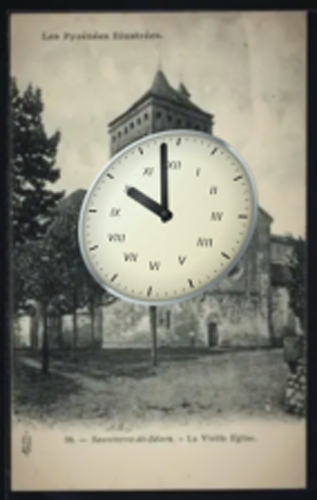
9:58
